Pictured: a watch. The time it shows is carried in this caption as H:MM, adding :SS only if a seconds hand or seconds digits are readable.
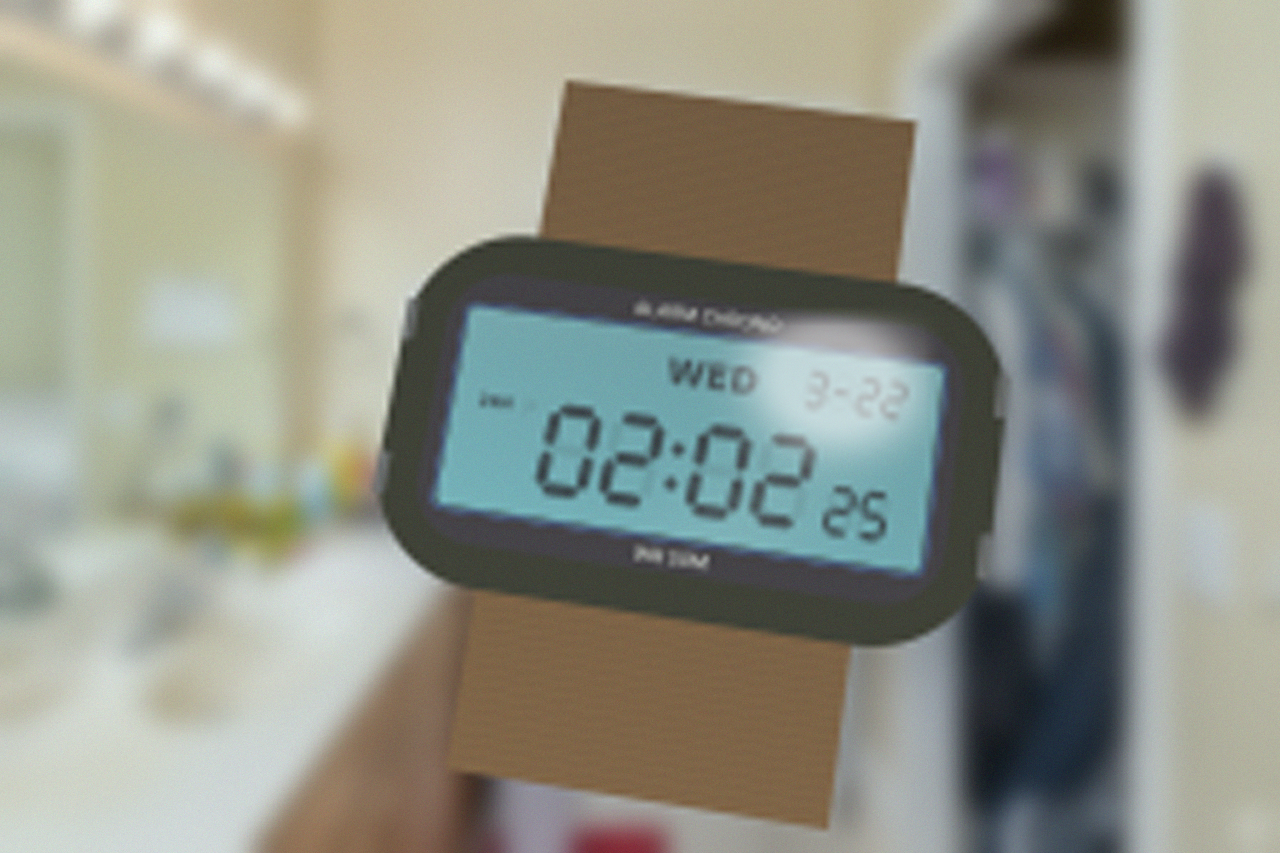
2:02:25
